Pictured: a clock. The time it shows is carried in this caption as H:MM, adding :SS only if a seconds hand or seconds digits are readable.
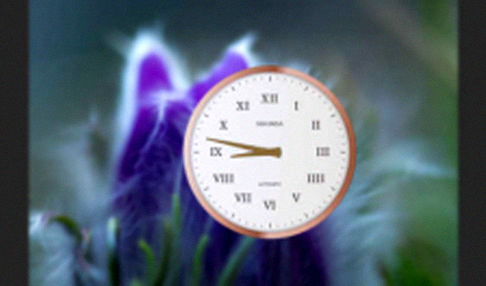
8:47
